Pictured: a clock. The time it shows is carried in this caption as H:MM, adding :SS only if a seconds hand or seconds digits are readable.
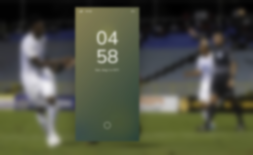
4:58
